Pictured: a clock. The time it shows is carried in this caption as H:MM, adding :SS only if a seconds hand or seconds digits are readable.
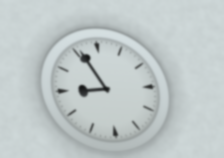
8:56
